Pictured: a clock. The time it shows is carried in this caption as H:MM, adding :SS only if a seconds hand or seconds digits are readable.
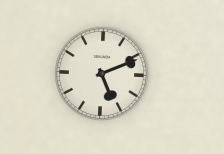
5:11
